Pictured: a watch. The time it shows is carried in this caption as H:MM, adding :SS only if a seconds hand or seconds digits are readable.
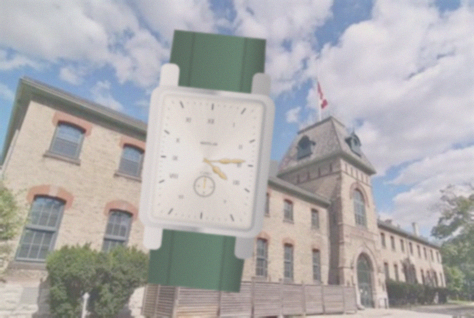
4:14
